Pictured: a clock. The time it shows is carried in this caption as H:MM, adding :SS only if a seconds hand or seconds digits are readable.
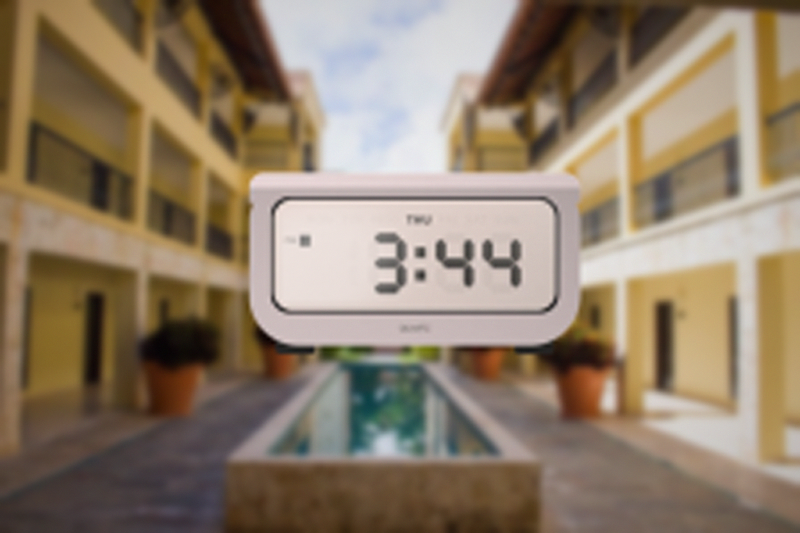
3:44
